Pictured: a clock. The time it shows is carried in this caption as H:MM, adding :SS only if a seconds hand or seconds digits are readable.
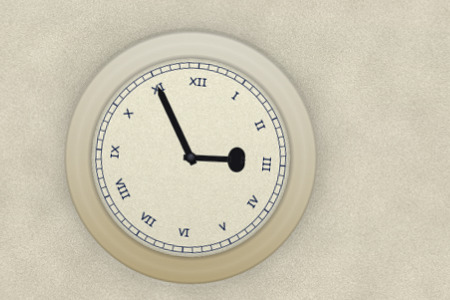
2:55
